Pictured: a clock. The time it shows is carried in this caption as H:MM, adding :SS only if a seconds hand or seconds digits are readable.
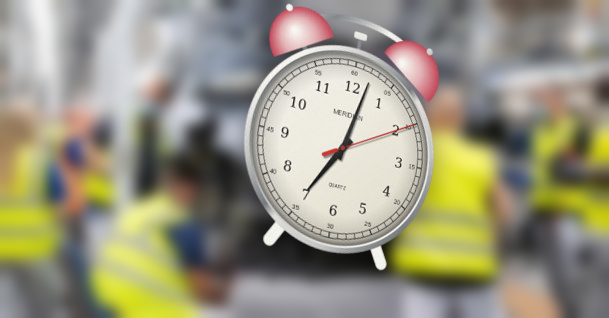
7:02:10
